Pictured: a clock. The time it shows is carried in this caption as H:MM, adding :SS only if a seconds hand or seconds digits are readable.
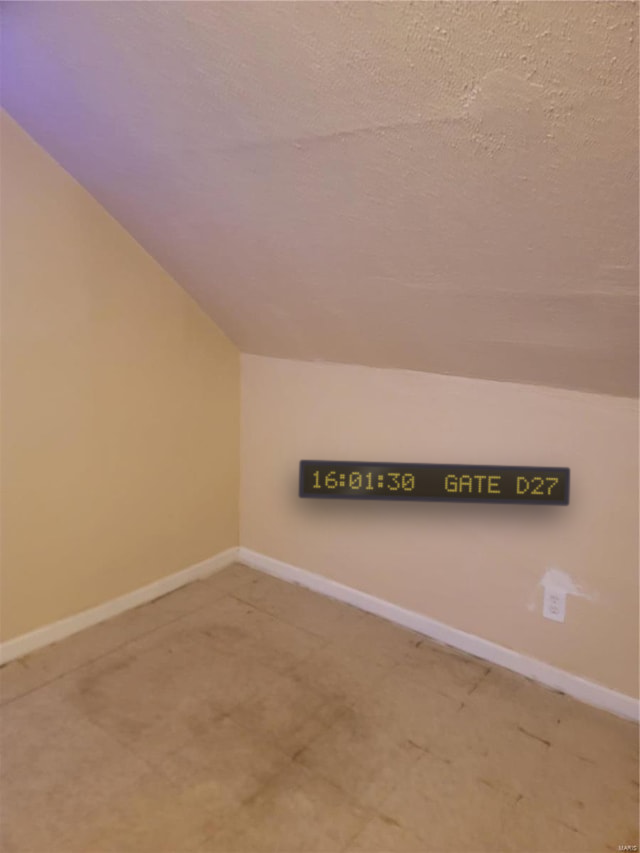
16:01:30
